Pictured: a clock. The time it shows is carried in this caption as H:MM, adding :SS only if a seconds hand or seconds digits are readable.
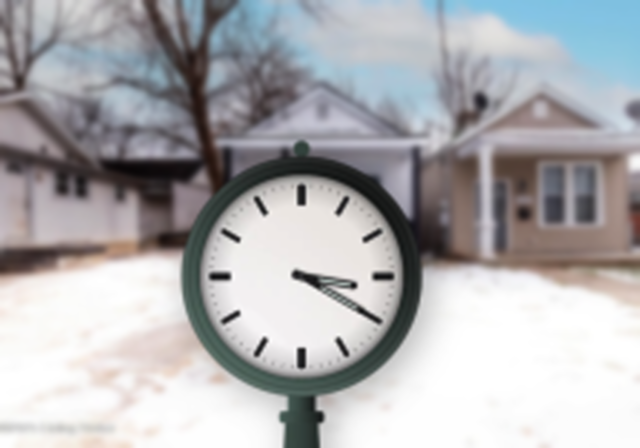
3:20
